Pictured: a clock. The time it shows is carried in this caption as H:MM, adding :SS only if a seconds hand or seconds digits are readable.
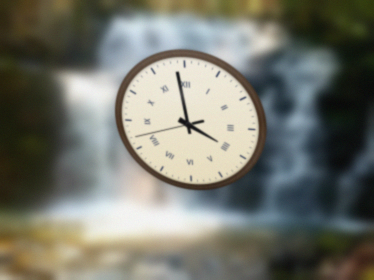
3:58:42
